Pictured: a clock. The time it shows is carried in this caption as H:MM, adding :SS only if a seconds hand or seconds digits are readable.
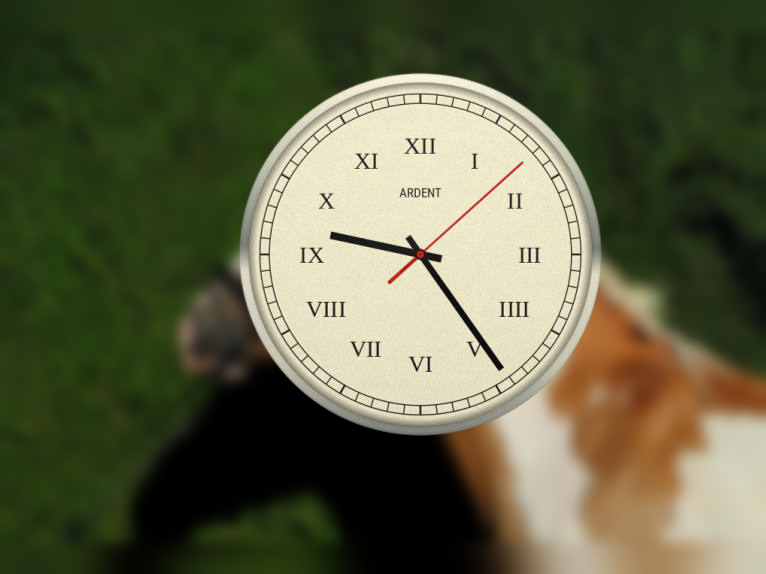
9:24:08
